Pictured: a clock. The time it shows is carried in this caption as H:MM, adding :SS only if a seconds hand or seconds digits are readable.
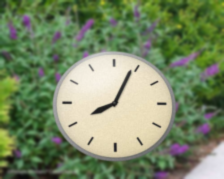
8:04
